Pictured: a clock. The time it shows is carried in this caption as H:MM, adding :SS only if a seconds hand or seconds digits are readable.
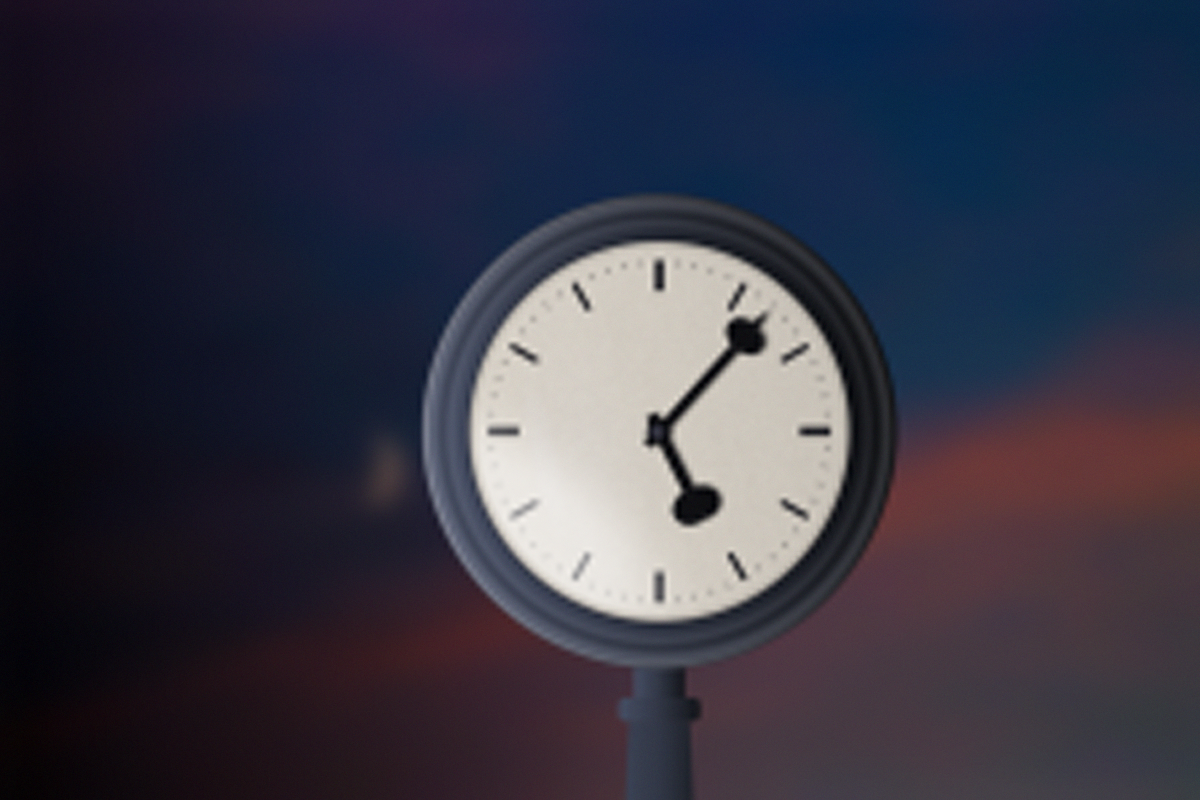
5:07
